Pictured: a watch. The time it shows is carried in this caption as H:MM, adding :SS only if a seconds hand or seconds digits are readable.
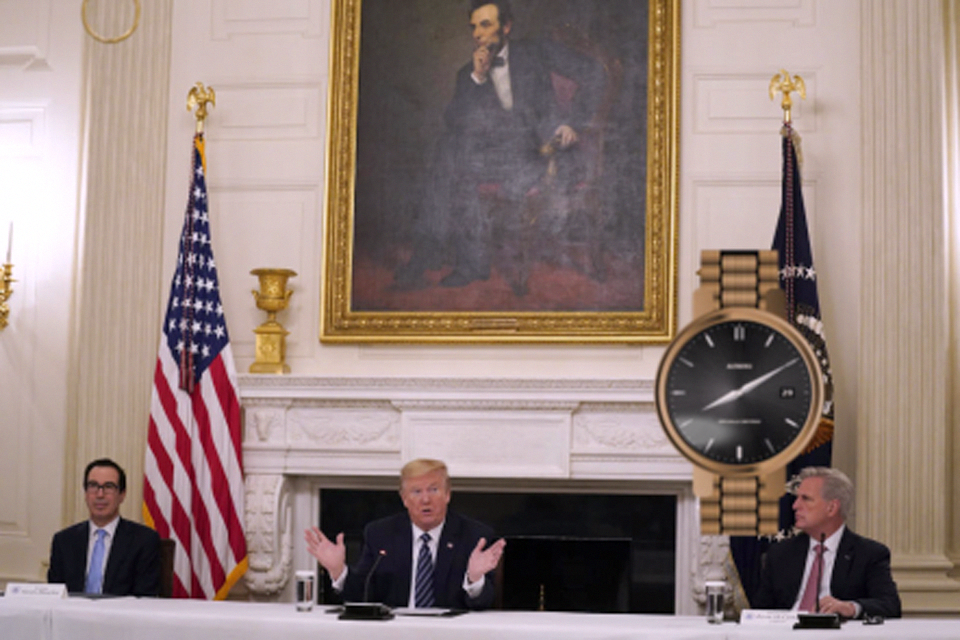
8:10
